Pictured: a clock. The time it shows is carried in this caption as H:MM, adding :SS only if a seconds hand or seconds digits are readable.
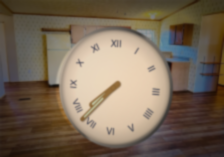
7:37
